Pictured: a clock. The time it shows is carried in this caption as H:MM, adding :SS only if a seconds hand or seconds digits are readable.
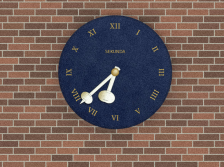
6:38
